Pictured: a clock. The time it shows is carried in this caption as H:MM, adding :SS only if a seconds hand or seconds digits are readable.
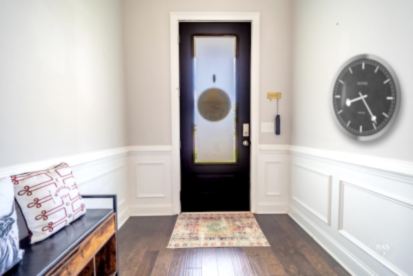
8:24
